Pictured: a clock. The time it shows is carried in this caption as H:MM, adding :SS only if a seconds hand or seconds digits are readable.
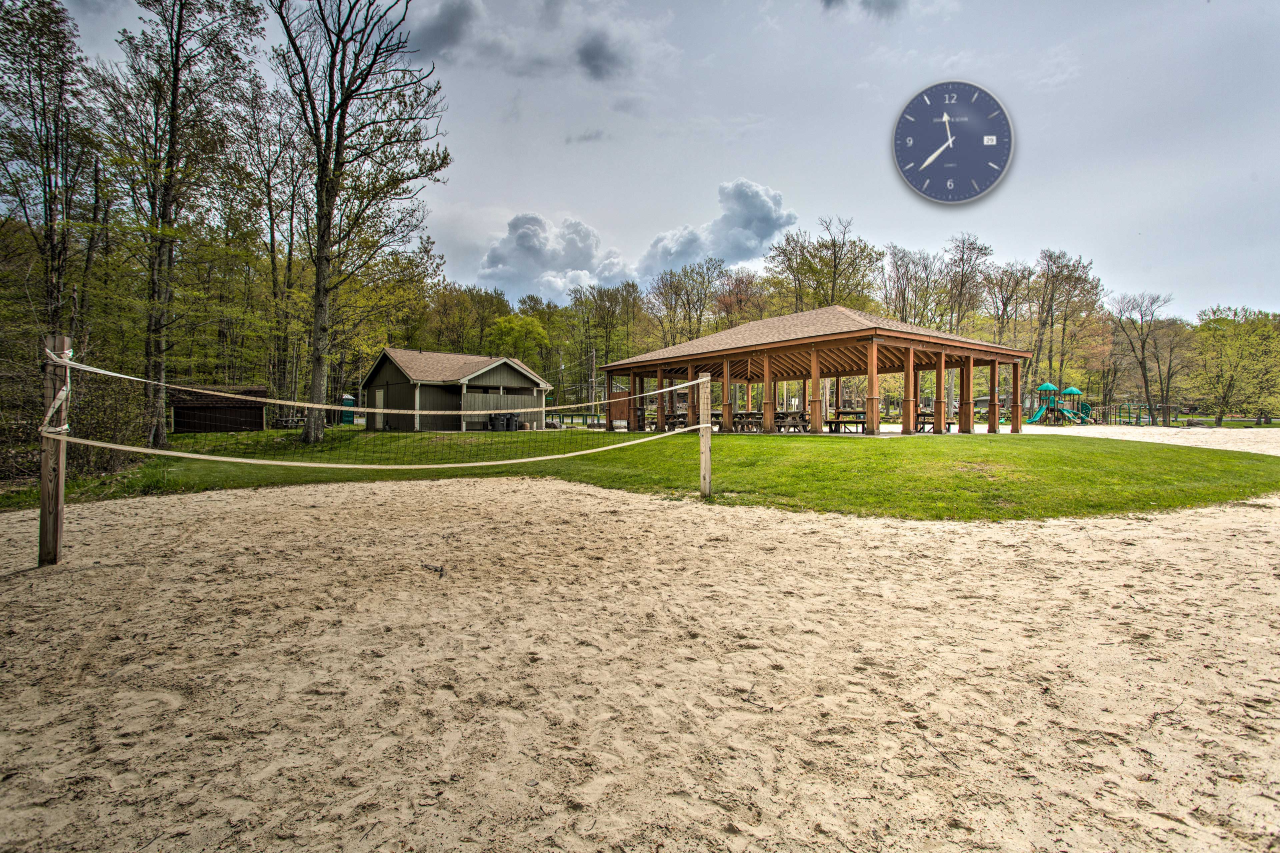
11:38
